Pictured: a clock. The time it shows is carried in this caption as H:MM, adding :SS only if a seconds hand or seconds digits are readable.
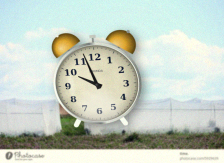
9:57
